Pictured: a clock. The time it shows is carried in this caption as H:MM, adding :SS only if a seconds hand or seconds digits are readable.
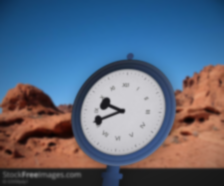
9:41
